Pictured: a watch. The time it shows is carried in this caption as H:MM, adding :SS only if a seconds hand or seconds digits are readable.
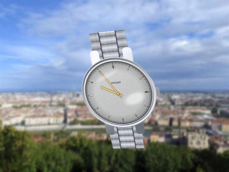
9:55
